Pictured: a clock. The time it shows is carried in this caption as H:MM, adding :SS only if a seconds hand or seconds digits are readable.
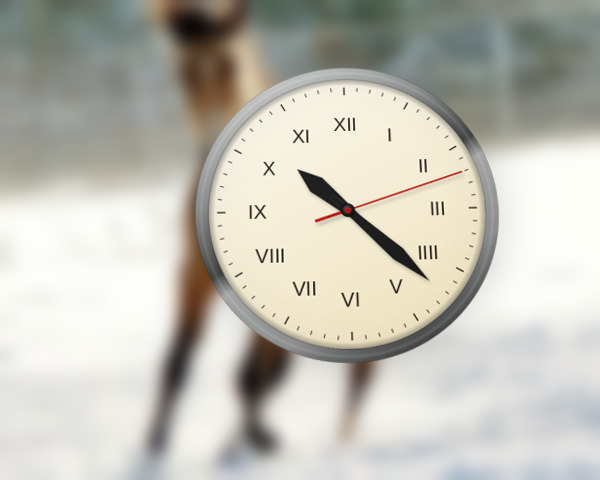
10:22:12
